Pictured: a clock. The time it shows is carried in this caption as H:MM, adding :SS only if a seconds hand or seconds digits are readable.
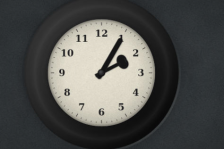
2:05
